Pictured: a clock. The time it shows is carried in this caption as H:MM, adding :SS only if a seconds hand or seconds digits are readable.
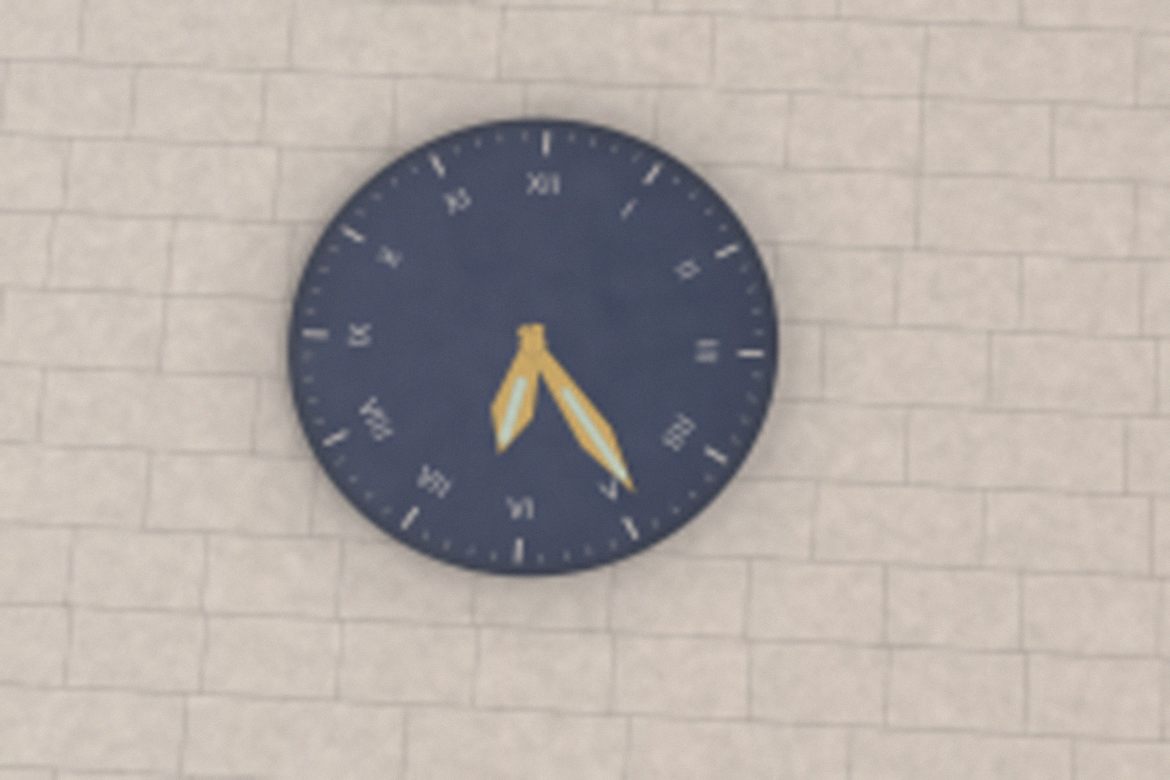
6:24
